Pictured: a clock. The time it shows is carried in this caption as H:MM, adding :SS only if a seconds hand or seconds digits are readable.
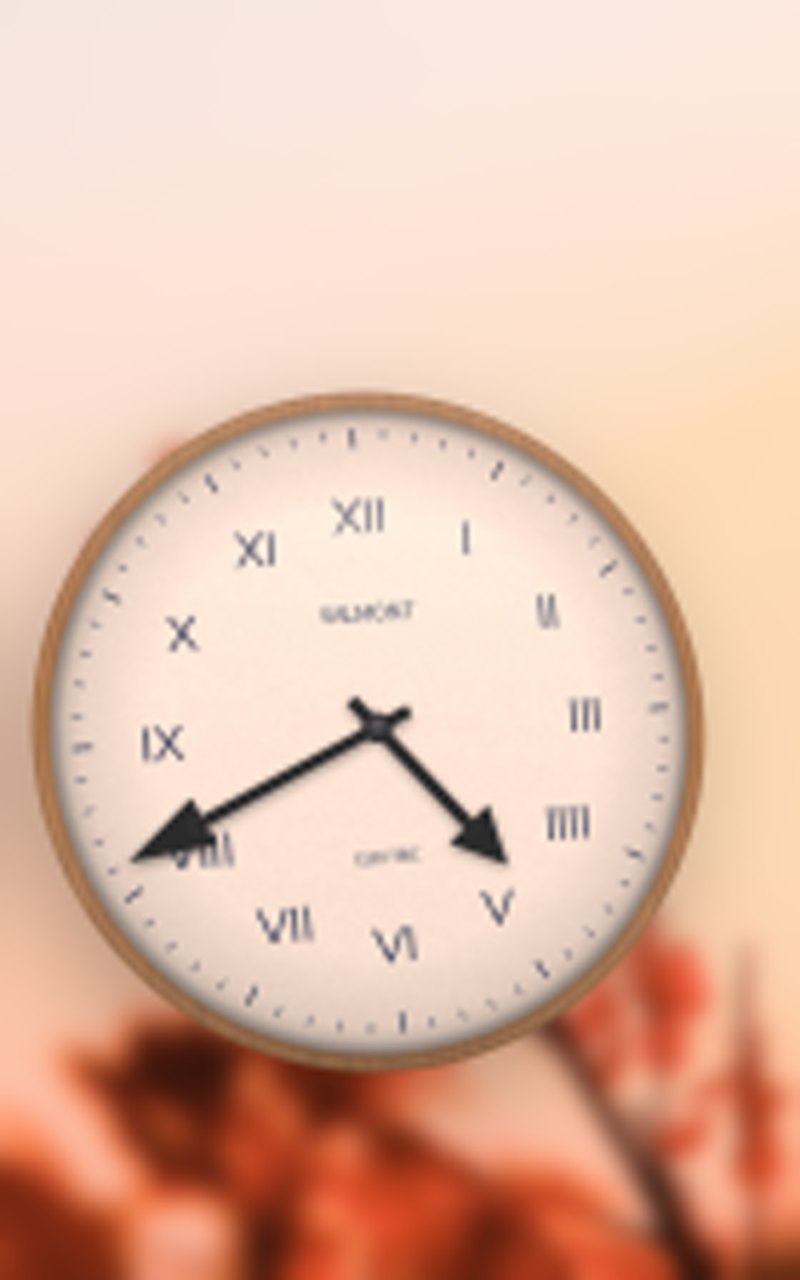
4:41
